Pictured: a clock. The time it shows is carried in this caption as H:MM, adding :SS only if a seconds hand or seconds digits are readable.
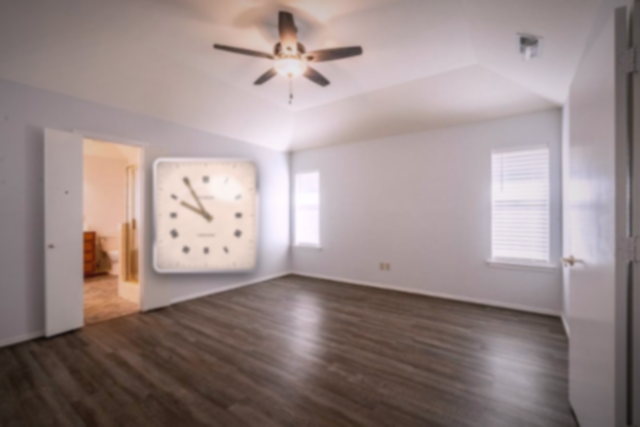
9:55
